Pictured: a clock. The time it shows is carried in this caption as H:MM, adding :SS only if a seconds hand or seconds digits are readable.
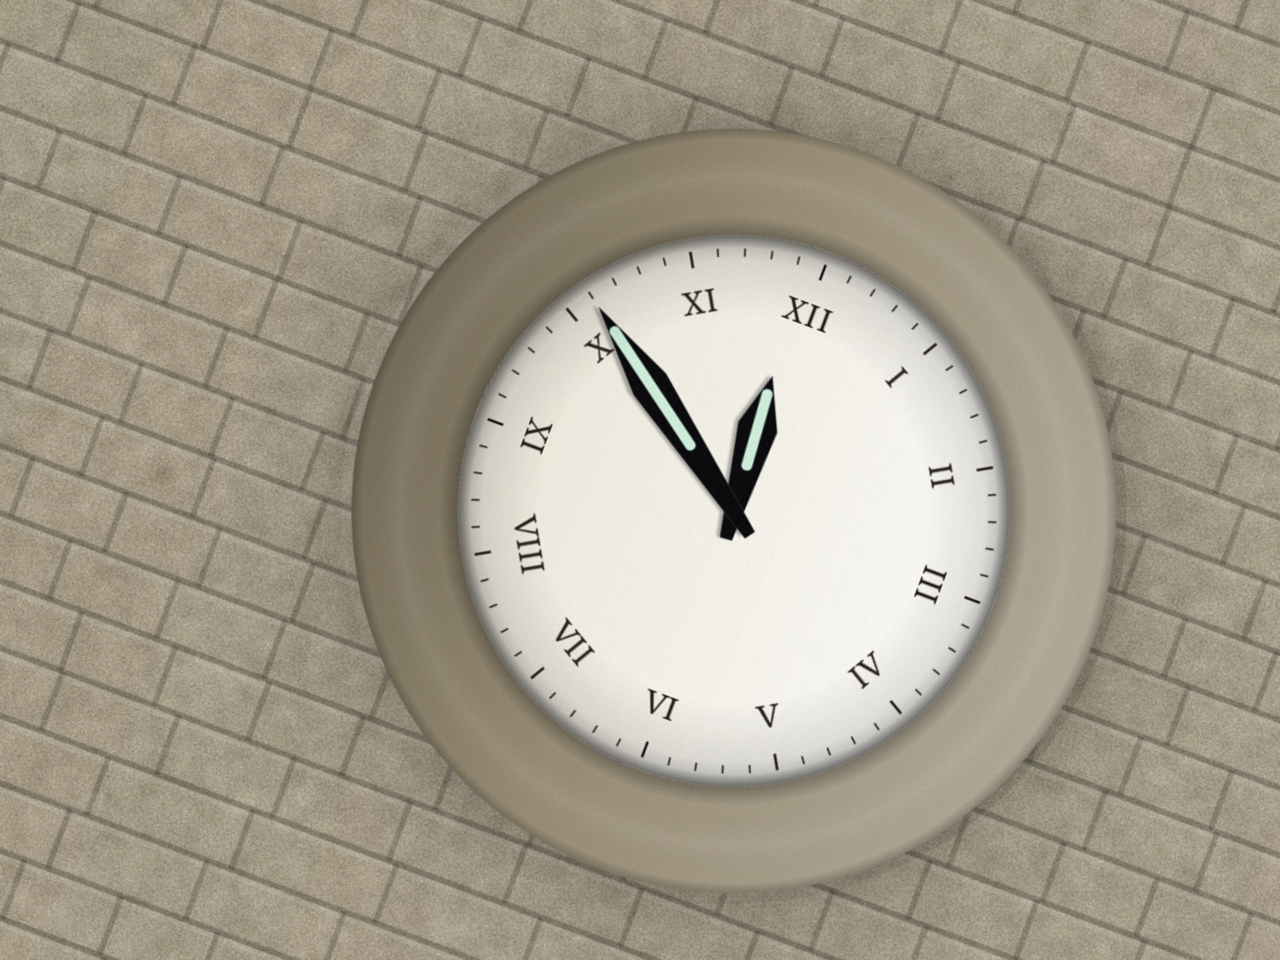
11:51
